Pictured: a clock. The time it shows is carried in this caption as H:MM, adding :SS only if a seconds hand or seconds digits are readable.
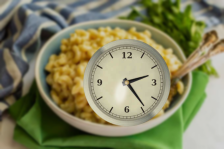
2:24
